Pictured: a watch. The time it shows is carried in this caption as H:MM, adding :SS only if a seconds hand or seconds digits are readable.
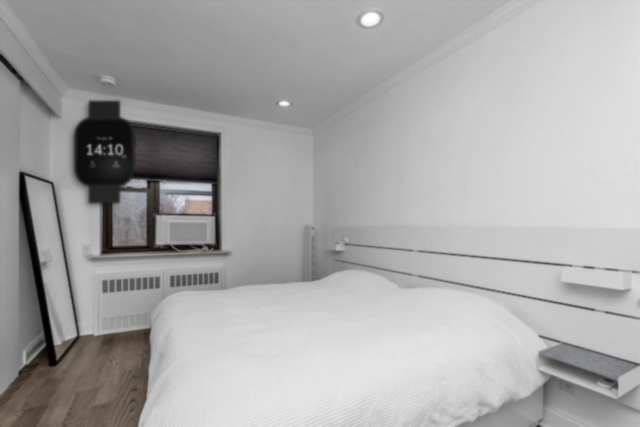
14:10
